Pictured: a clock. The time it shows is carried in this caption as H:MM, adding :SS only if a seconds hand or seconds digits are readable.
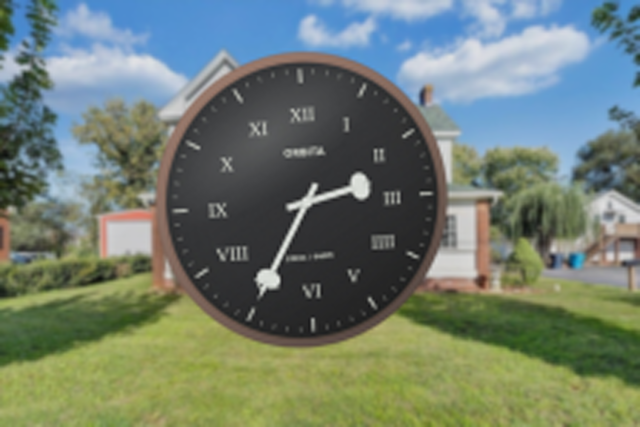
2:35
